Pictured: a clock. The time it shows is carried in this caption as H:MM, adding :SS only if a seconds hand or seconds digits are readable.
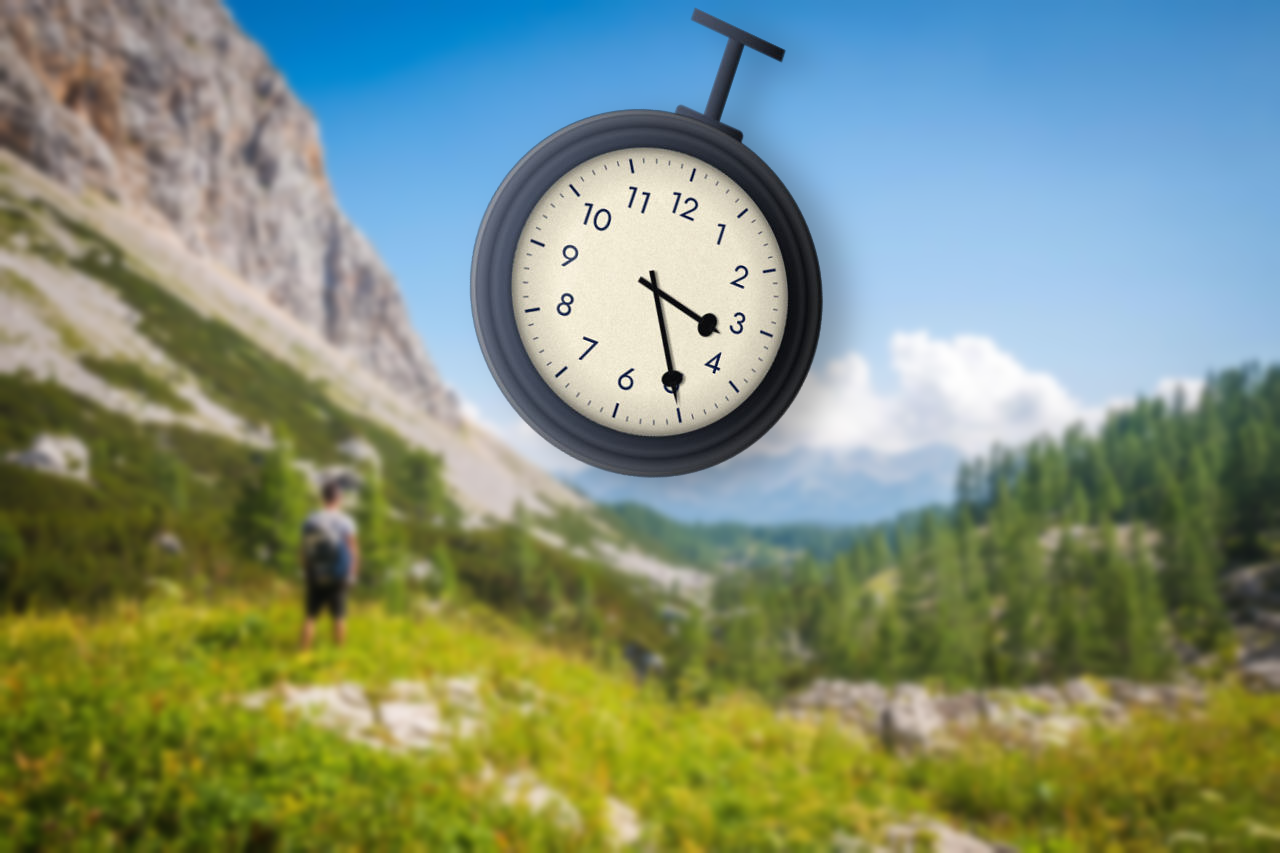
3:25
